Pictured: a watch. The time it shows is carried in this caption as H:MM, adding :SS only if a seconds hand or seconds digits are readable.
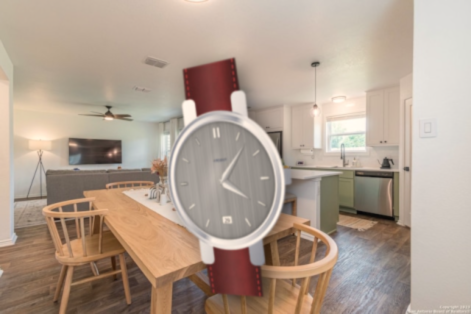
4:07
